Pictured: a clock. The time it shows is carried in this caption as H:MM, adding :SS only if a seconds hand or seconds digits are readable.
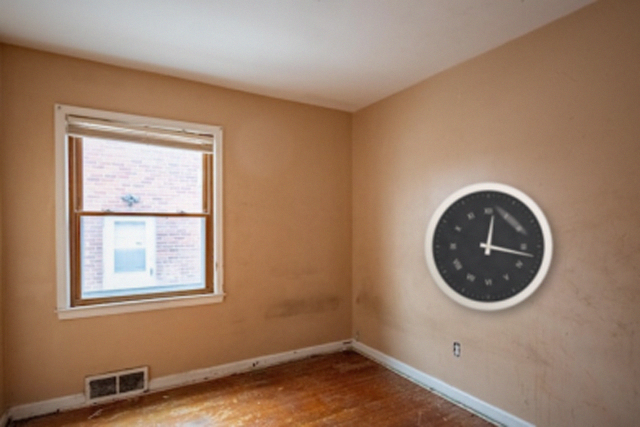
12:17
